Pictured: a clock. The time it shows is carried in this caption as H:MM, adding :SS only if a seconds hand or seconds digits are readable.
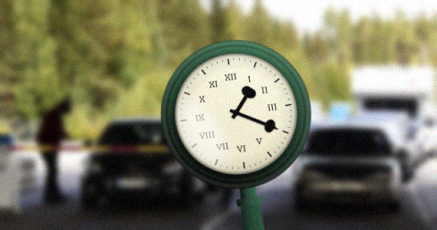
1:20
